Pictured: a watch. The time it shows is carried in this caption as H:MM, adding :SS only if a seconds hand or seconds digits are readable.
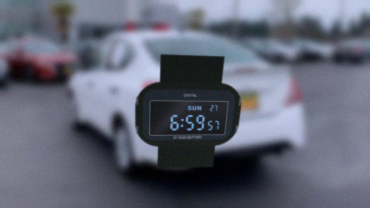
6:59:57
